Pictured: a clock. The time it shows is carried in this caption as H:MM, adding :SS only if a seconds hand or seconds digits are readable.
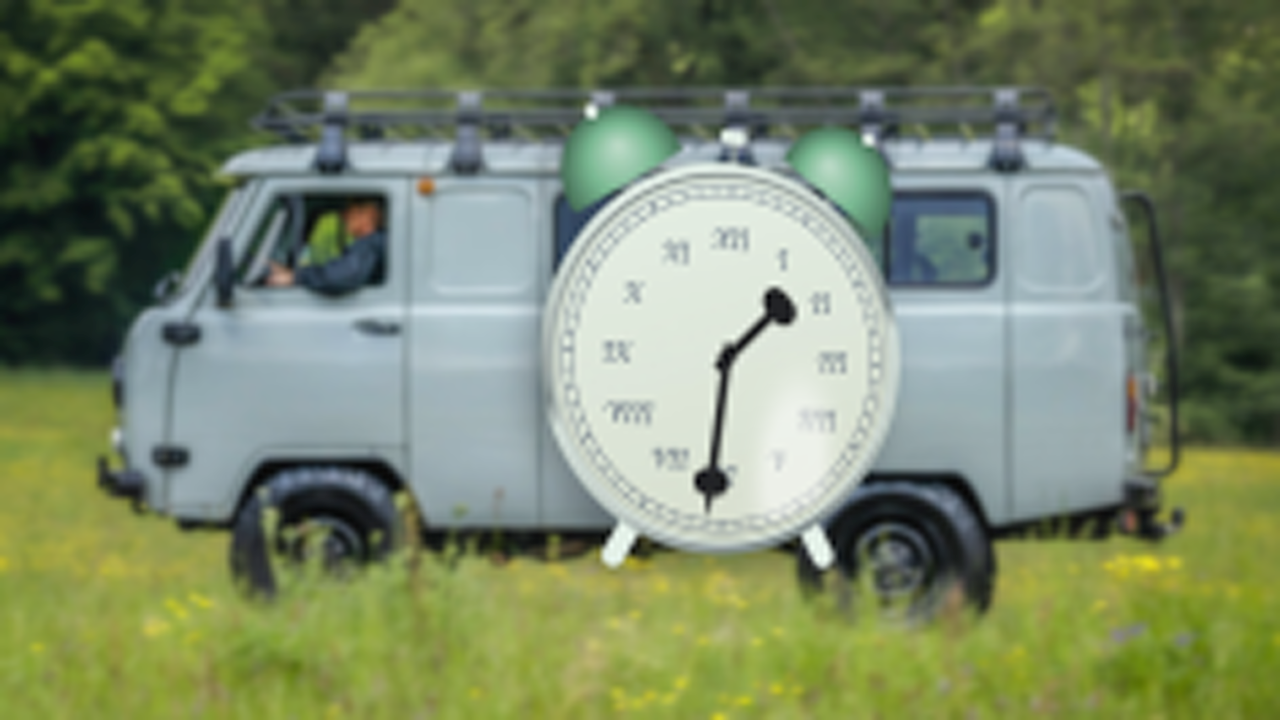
1:31
